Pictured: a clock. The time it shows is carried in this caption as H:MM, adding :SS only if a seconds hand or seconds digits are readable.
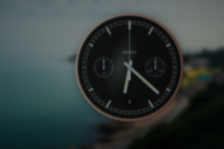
6:22
